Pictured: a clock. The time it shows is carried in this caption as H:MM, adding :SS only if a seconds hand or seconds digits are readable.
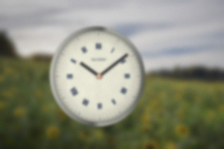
10:09
